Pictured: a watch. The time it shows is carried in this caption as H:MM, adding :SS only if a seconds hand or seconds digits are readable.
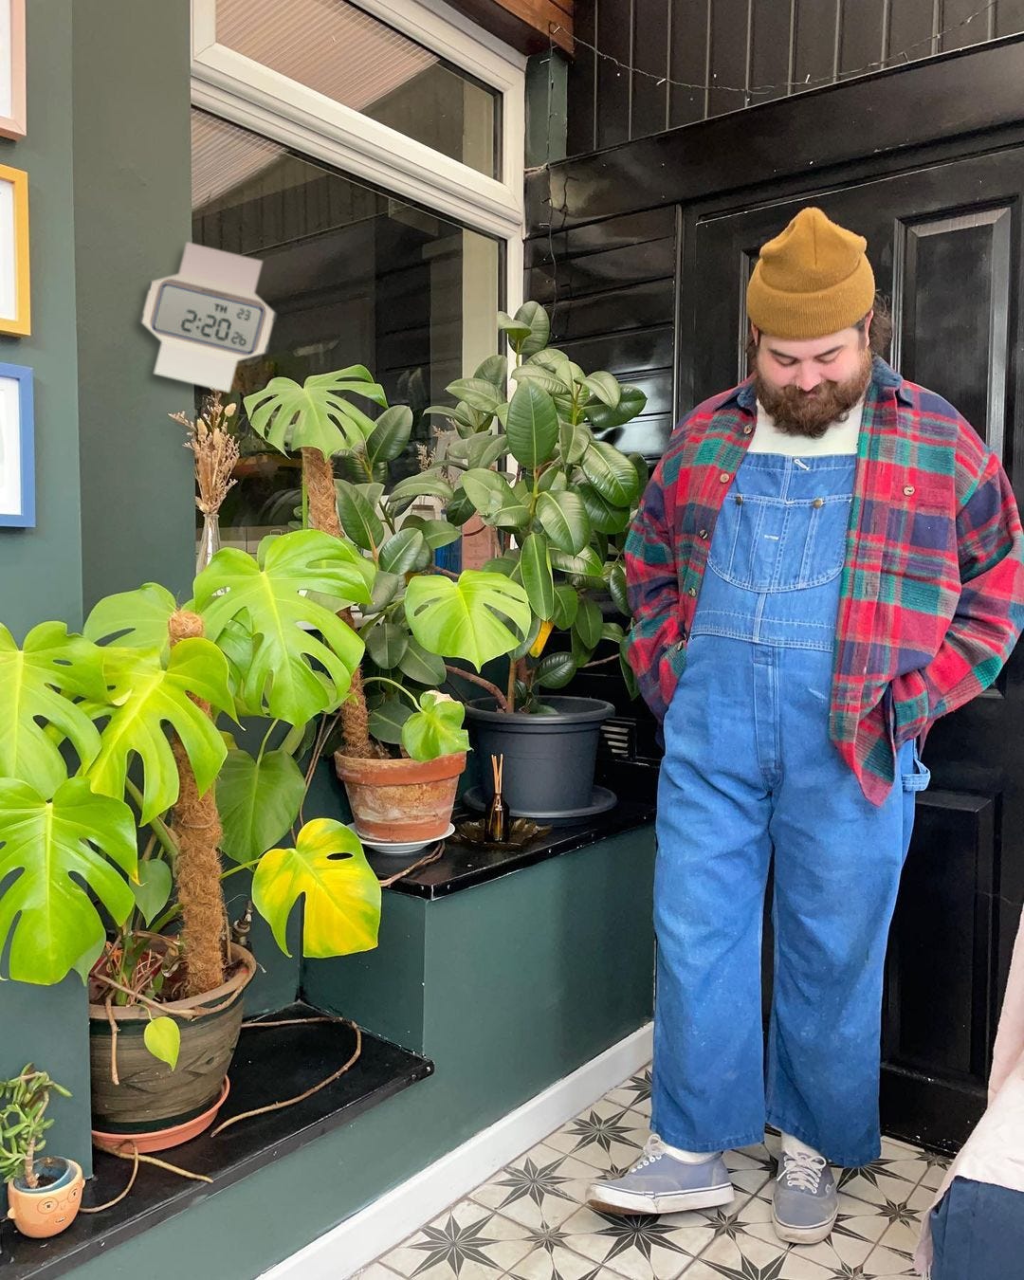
2:20:26
